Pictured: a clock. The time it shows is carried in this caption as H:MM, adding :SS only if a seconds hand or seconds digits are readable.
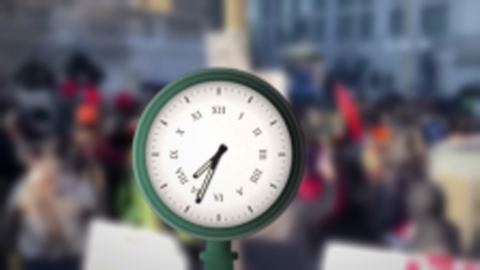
7:34
